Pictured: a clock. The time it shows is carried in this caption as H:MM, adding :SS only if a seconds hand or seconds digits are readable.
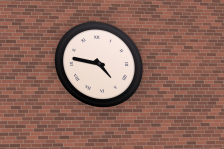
4:47
